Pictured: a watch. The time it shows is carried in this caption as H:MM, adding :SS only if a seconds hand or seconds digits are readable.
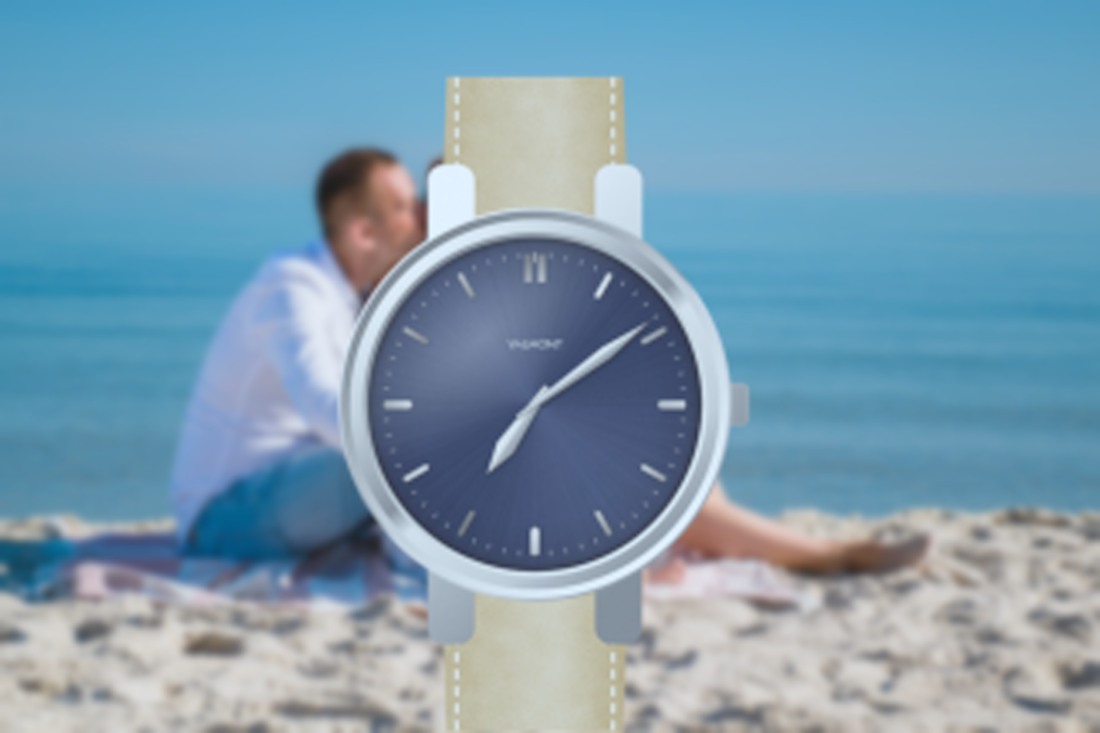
7:09
